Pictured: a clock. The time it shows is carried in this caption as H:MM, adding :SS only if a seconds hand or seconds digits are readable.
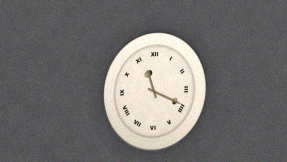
11:19
